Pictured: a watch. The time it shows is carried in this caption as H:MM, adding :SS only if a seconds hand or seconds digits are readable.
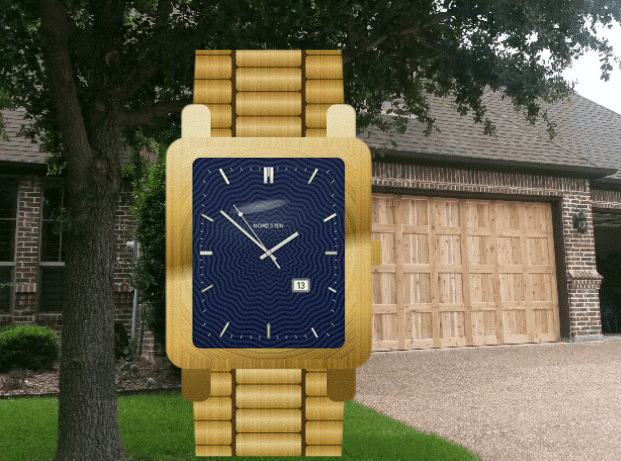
1:51:54
